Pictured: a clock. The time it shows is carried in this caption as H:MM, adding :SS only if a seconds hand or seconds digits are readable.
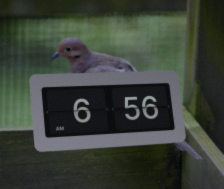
6:56
